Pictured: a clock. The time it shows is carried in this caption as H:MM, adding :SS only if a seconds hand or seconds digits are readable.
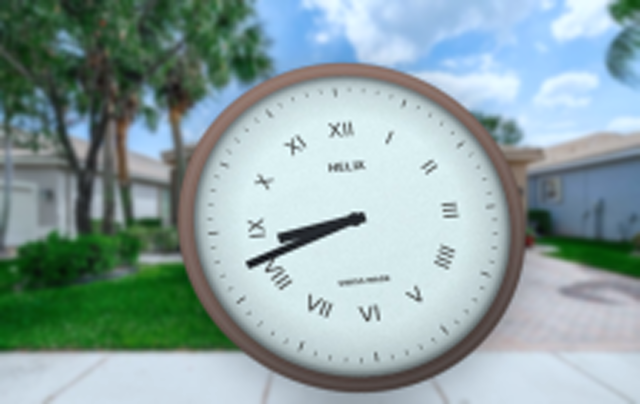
8:42
